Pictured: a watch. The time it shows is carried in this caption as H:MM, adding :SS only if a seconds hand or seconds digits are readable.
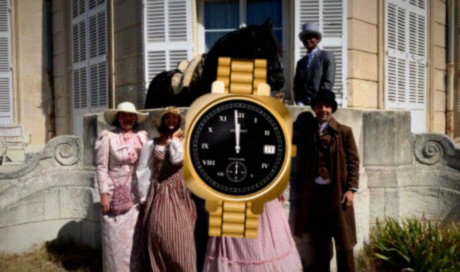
11:59
